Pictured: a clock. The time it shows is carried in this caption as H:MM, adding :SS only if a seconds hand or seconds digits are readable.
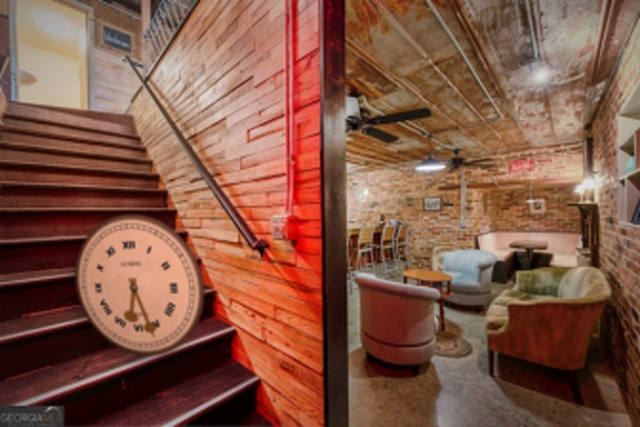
6:27
